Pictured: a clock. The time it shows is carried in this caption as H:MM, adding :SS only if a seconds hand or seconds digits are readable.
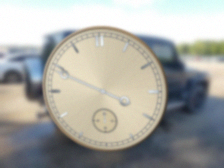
3:49
